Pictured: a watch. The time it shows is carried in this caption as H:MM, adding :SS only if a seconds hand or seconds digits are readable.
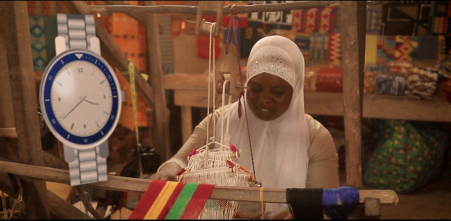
3:39
